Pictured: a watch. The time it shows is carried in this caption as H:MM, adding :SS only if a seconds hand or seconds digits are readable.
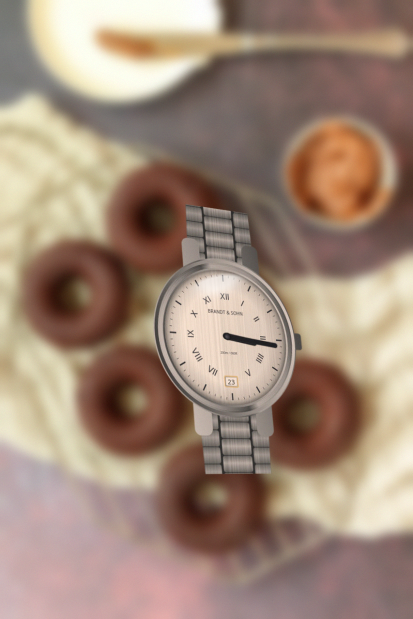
3:16
